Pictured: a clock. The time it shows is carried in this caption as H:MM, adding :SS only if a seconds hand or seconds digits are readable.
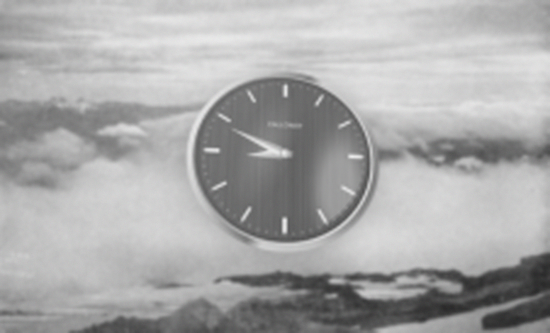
8:49
